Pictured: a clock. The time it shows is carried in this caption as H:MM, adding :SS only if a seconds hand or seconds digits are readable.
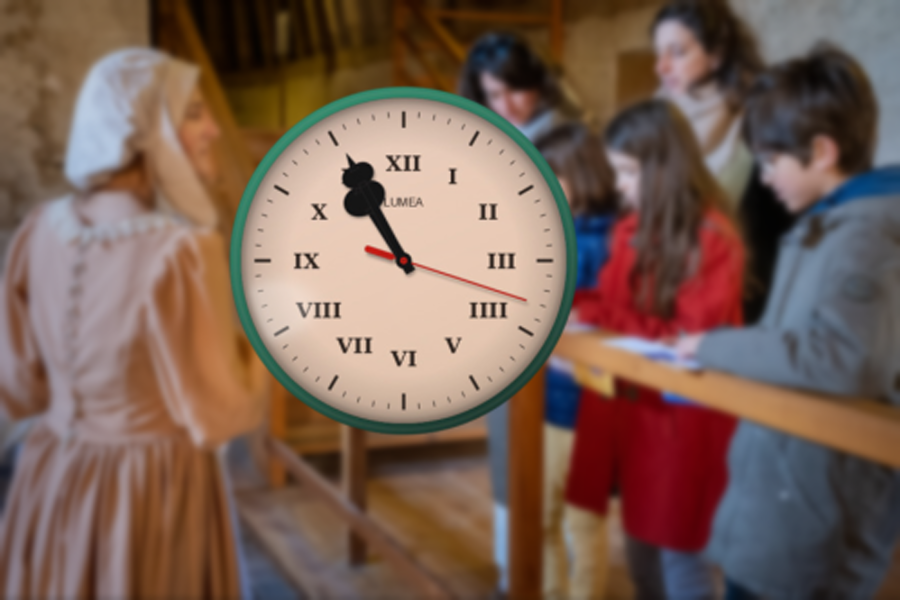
10:55:18
